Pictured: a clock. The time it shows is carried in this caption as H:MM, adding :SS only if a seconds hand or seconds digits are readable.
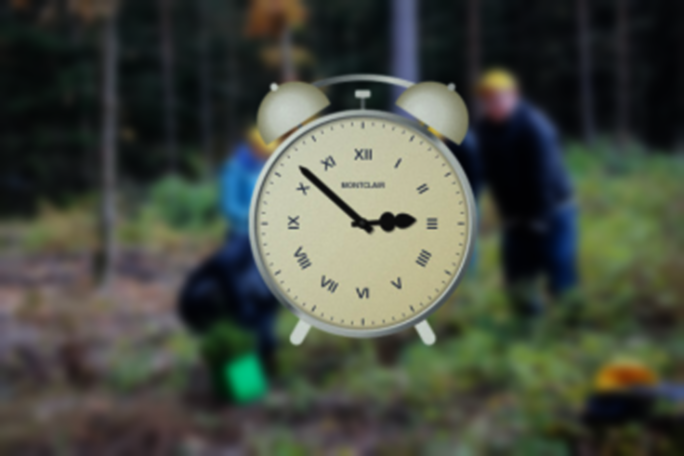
2:52
